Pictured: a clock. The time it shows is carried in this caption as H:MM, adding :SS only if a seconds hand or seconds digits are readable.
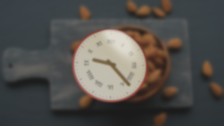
9:23
